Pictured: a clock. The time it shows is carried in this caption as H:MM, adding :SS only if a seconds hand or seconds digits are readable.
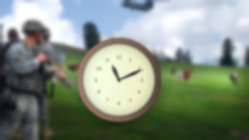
11:11
